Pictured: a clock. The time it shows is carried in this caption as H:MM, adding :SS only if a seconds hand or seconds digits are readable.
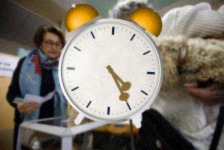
4:25
